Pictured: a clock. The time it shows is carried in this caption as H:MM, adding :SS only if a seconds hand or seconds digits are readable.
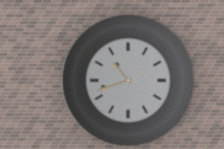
10:42
